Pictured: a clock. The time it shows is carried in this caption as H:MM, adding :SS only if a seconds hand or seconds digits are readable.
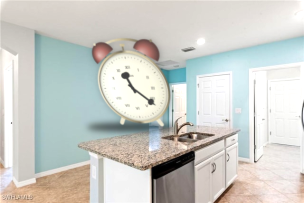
11:22
